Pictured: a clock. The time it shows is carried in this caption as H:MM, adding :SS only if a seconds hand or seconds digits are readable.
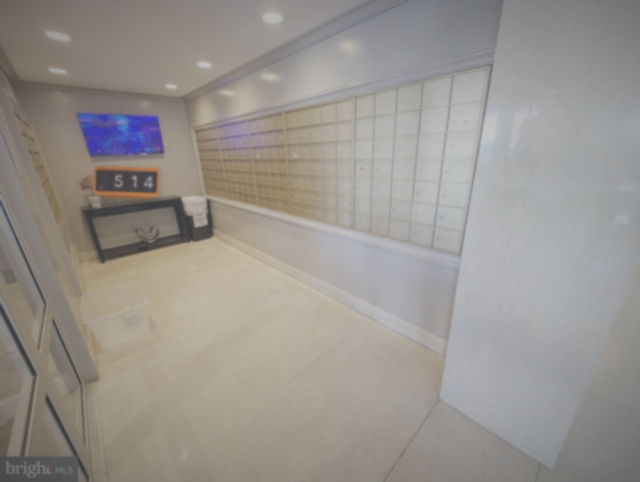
5:14
